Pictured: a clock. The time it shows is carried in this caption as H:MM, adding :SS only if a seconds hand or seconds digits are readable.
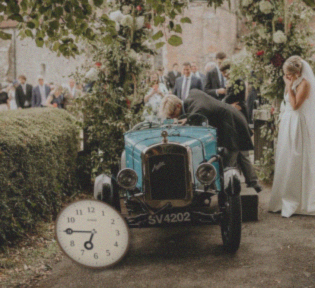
6:45
